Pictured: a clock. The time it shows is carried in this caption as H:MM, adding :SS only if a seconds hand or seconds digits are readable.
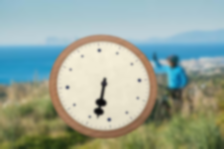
6:33
